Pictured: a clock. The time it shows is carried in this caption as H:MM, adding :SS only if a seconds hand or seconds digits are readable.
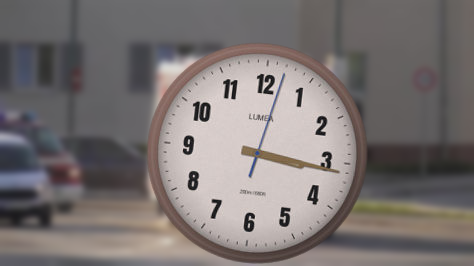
3:16:02
